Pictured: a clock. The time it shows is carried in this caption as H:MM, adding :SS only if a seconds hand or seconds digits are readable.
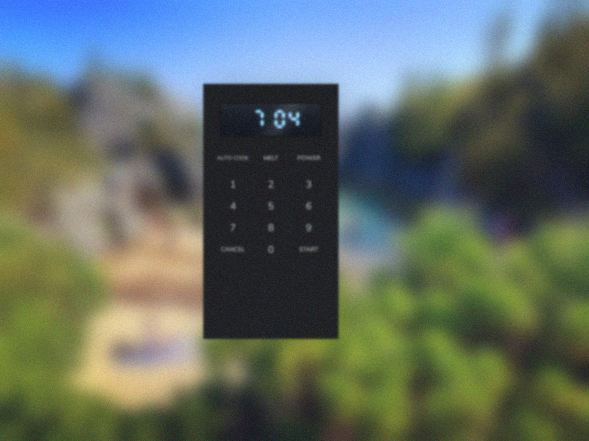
7:04
